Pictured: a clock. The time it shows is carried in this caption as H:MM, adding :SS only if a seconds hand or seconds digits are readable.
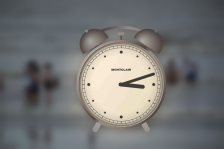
3:12
